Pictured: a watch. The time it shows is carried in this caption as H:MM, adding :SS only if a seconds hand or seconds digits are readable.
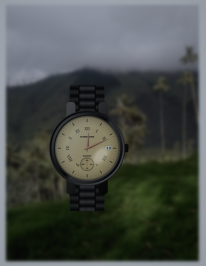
12:11
